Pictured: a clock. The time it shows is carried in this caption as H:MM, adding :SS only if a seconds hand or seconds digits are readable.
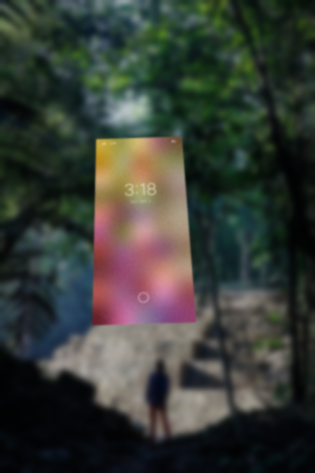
3:18
